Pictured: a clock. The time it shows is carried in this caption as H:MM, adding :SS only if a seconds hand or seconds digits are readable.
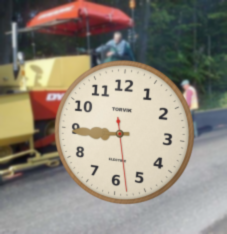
8:44:28
